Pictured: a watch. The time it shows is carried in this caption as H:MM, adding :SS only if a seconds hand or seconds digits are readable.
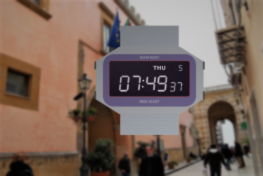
7:49:37
